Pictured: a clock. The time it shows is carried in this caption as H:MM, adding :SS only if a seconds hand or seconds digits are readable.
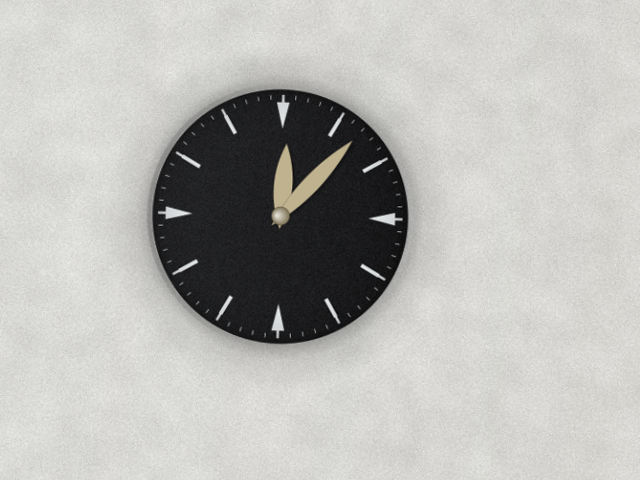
12:07
